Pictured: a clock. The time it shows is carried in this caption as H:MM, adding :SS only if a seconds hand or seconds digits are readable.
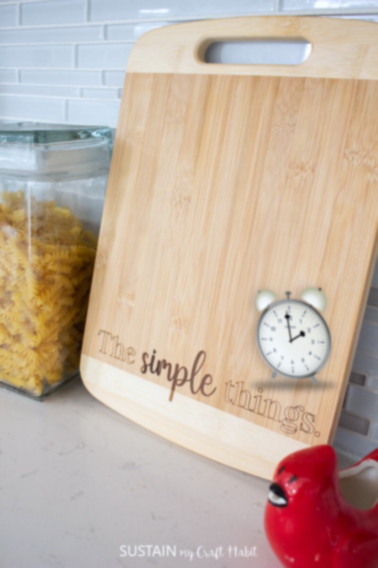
1:59
